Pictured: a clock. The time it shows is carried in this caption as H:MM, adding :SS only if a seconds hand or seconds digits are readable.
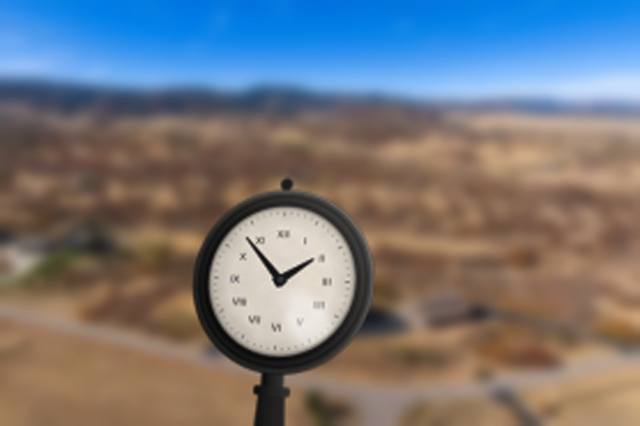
1:53
